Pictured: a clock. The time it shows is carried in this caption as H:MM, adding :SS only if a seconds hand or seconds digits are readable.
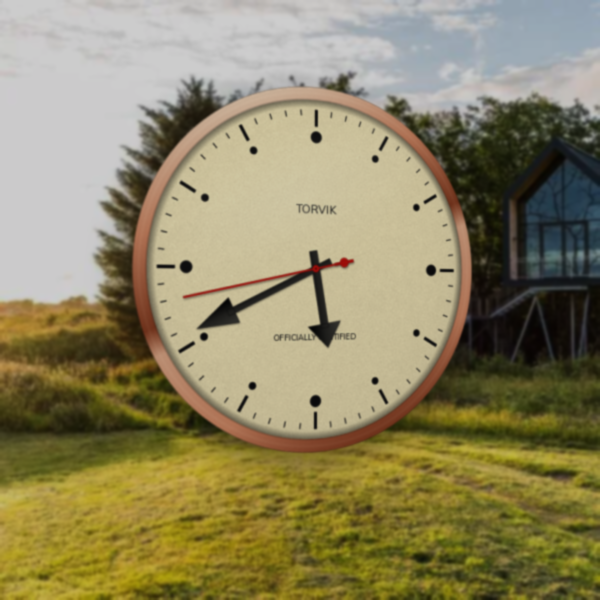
5:40:43
